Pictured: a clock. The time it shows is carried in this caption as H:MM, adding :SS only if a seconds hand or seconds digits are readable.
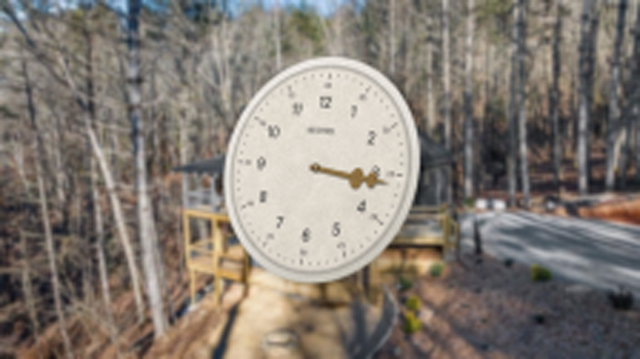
3:16
